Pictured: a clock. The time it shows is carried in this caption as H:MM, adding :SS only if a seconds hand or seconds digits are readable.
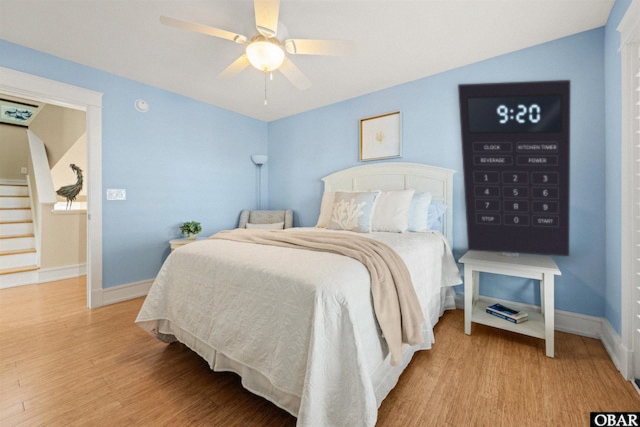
9:20
